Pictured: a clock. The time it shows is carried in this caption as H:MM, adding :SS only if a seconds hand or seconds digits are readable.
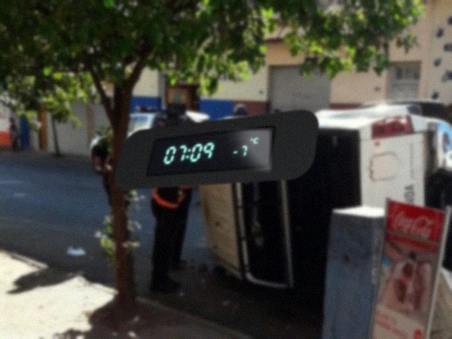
7:09
